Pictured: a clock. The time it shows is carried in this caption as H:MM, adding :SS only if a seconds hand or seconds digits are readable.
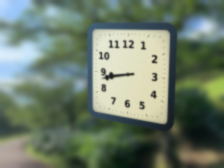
8:43
